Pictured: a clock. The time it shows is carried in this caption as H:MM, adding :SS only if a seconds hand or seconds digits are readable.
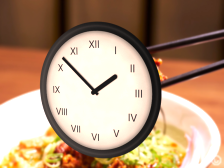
1:52
